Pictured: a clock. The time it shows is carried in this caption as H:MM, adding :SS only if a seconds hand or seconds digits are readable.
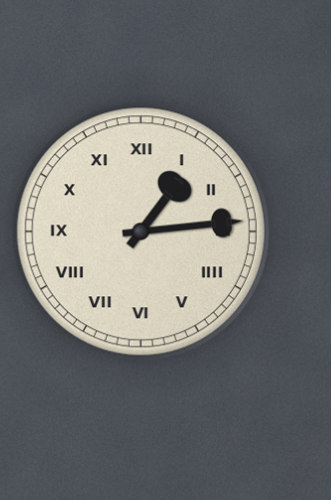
1:14
